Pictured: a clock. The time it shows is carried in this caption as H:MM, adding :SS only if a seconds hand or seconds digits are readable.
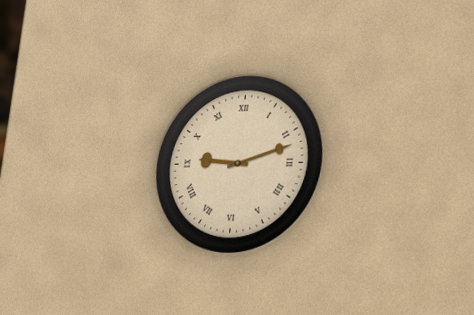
9:12
